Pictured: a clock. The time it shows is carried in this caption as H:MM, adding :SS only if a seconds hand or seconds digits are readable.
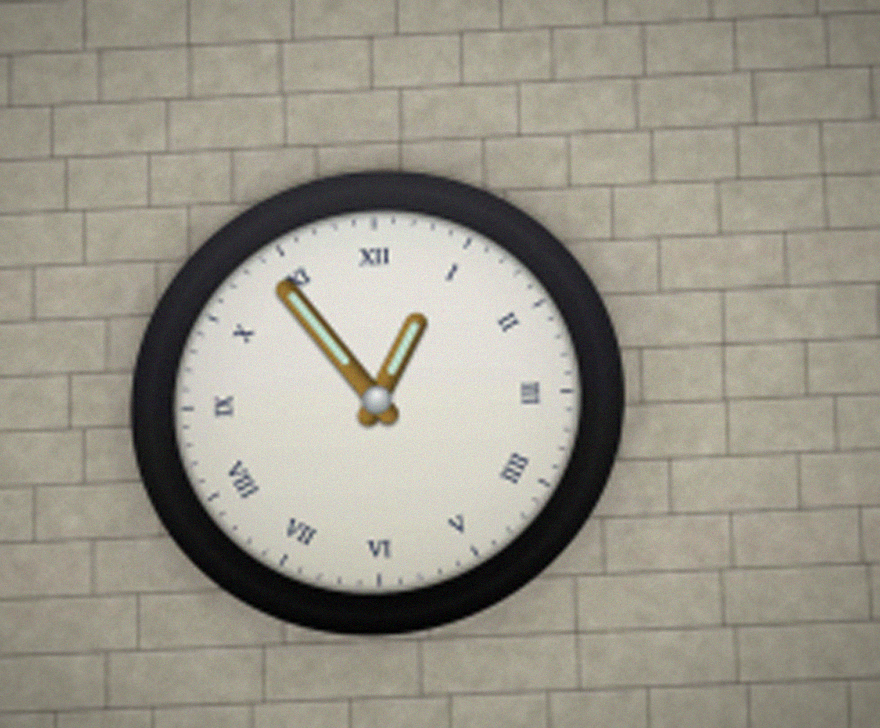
12:54
